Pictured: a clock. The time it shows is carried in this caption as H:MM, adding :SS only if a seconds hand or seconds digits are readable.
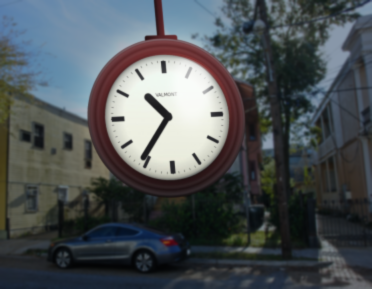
10:36
